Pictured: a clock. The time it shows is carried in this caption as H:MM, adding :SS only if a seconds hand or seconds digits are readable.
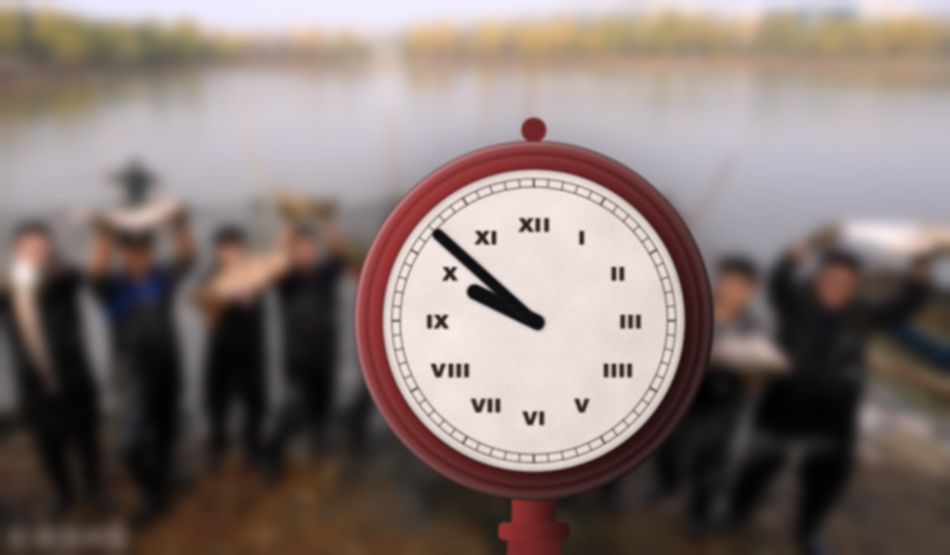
9:52
